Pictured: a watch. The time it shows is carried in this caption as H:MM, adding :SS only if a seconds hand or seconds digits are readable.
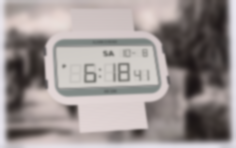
6:18
